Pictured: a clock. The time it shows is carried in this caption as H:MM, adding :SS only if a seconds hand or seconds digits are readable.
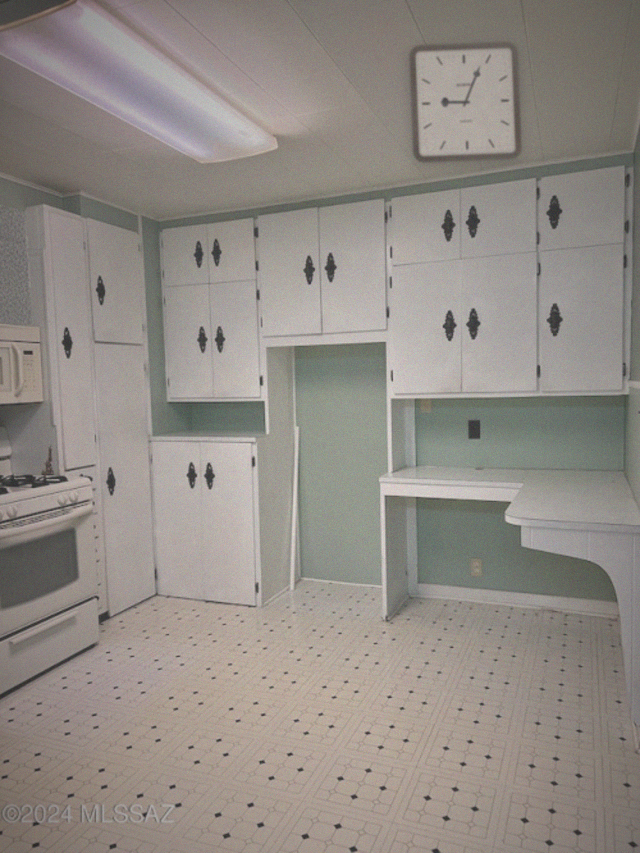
9:04
